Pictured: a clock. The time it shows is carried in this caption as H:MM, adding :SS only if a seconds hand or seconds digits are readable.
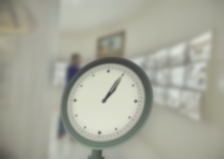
1:05
